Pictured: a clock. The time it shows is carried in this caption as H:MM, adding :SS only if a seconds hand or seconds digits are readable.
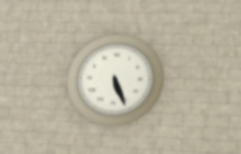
5:26
